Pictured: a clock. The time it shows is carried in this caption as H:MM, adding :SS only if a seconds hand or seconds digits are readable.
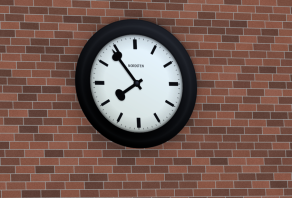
7:54
